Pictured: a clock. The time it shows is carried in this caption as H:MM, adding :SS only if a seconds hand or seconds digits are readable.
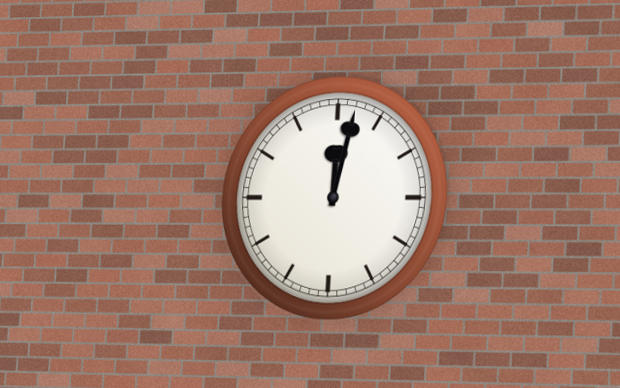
12:02
